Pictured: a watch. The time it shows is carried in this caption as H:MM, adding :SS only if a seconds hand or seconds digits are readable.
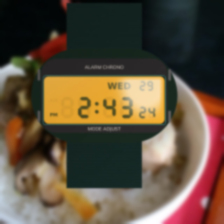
2:43:24
